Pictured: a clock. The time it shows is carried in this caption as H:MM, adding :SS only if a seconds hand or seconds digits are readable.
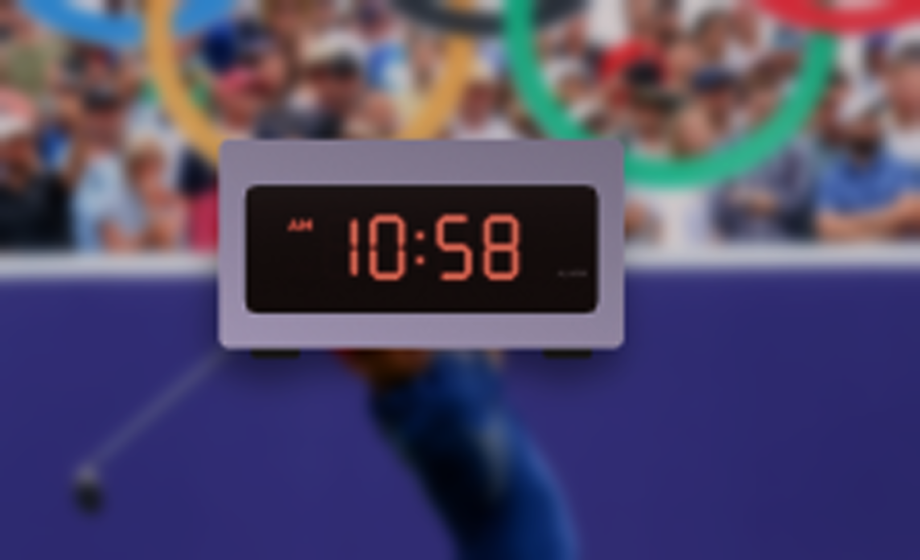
10:58
